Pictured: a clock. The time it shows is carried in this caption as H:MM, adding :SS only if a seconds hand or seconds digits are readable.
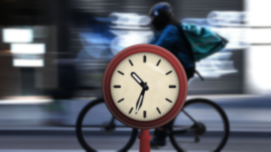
10:33
